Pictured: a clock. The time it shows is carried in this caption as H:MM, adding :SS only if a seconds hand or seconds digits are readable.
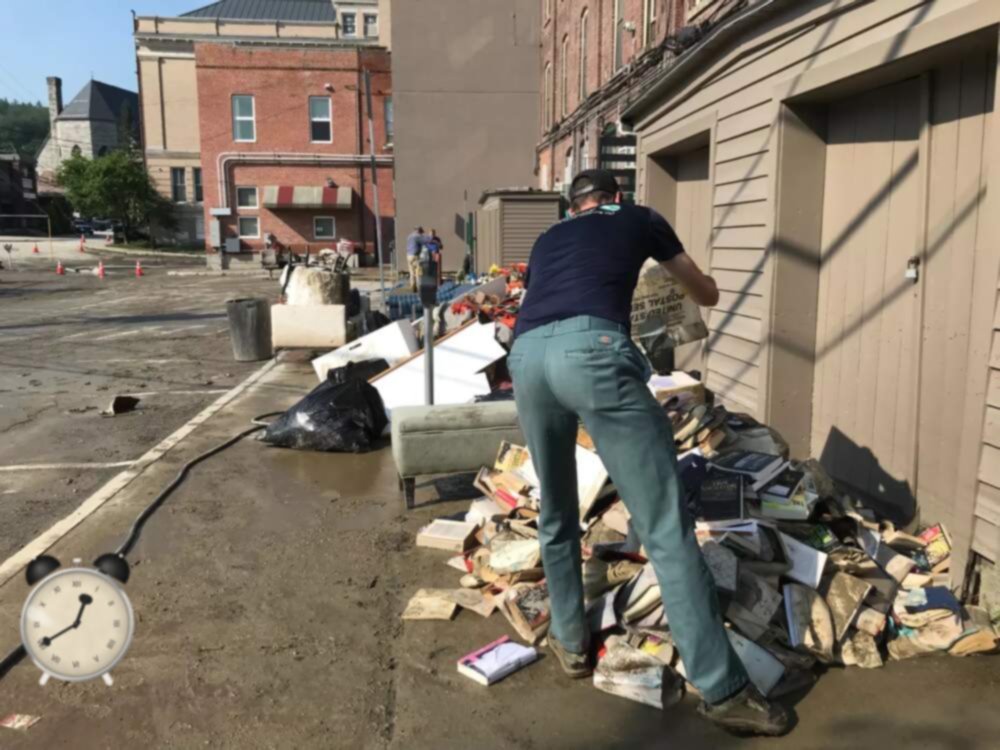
12:40
